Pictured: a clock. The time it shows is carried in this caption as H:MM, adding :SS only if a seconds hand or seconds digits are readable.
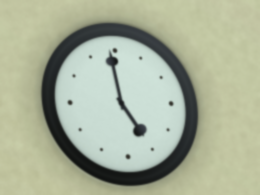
4:59
